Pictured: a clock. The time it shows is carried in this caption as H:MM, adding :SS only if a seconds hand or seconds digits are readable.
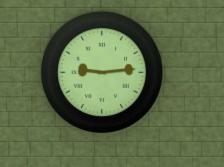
9:14
